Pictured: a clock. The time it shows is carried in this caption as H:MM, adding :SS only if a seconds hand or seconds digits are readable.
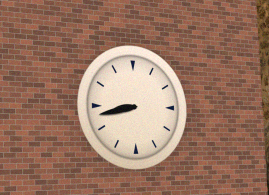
8:43
